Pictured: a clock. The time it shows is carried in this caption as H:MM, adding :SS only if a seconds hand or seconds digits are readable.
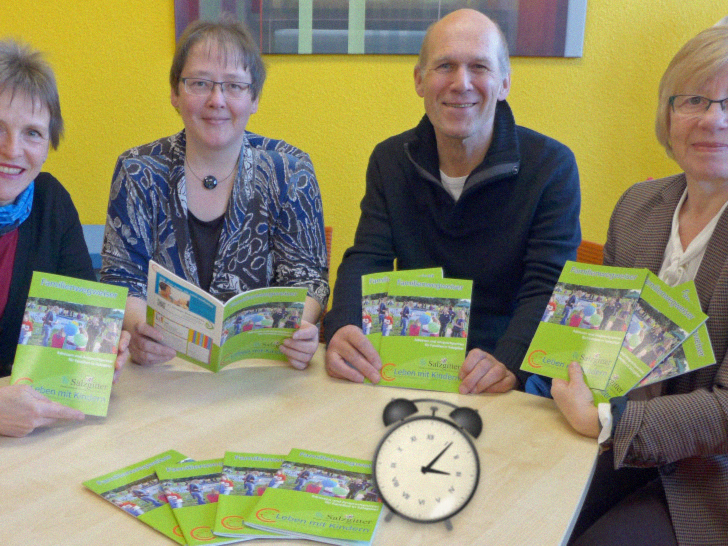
3:06
